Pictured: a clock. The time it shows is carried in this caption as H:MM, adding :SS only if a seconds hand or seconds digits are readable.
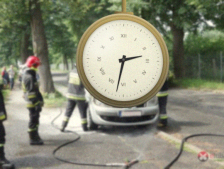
2:32
